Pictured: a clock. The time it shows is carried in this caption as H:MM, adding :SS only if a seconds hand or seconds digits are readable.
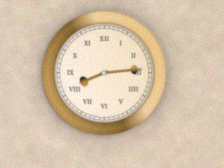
8:14
